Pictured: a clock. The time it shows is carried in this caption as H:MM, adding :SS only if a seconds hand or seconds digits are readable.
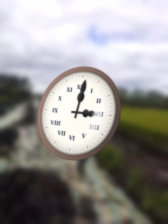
3:01
